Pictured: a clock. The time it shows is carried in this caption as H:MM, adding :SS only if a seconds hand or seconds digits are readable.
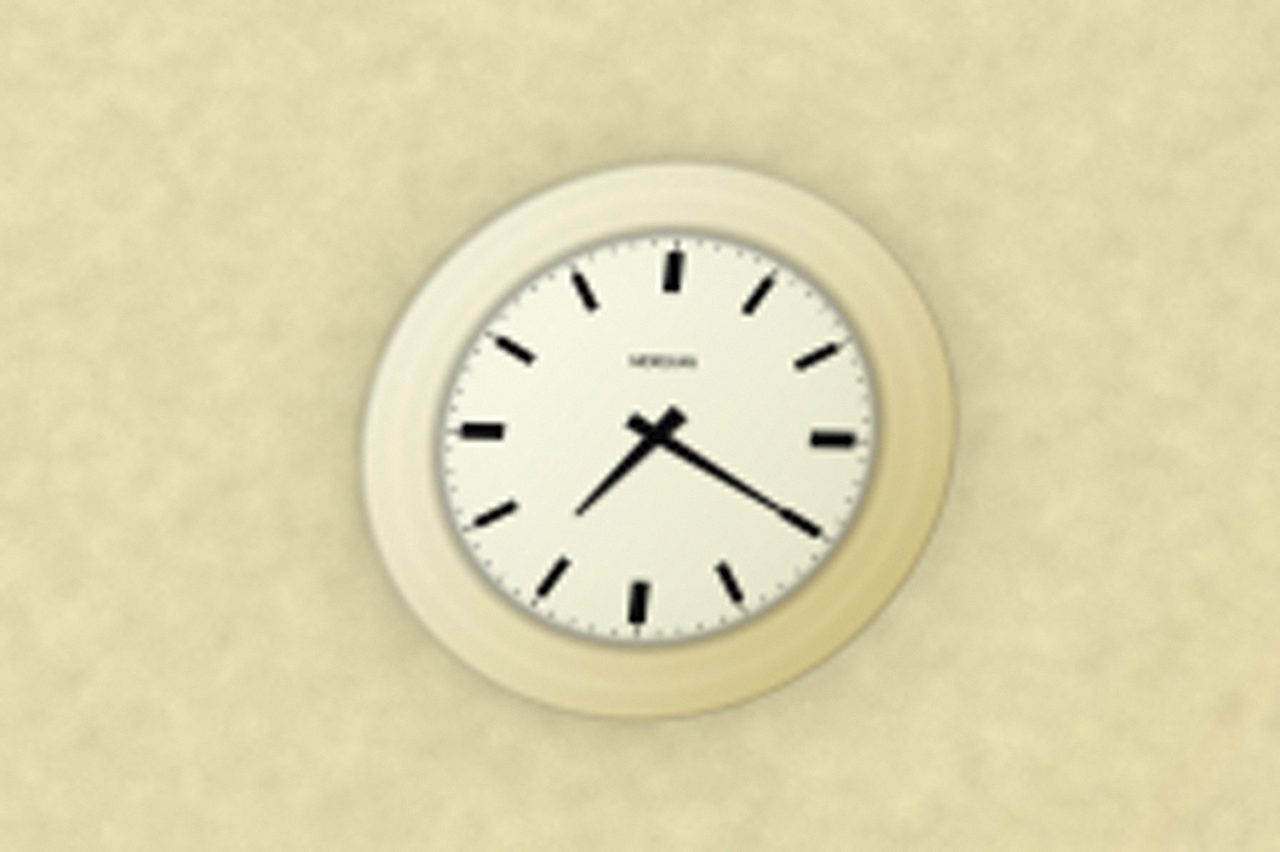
7:20
